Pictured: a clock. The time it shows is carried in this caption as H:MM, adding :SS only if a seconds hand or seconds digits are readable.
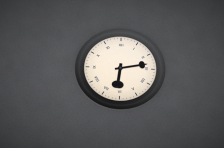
6:13
